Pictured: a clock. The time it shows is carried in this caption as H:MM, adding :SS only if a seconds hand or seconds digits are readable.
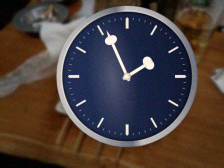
1:56
